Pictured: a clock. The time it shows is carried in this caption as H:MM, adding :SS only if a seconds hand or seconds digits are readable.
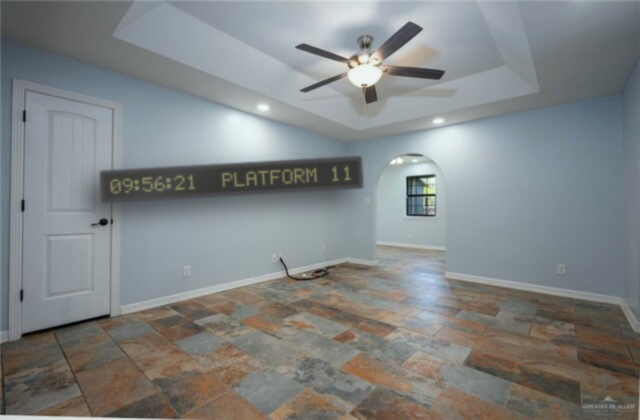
9:56:21
